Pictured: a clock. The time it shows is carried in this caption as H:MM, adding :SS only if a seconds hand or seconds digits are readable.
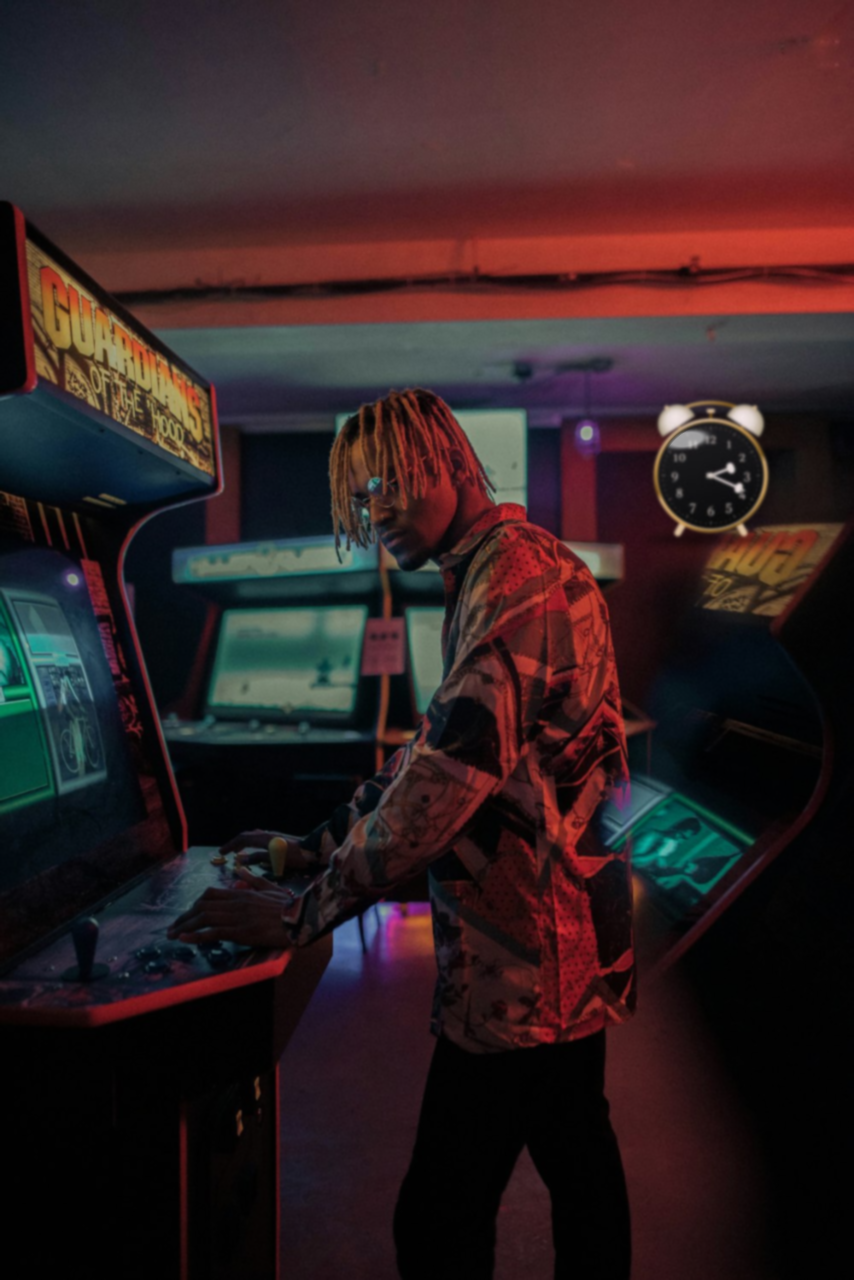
2:19
